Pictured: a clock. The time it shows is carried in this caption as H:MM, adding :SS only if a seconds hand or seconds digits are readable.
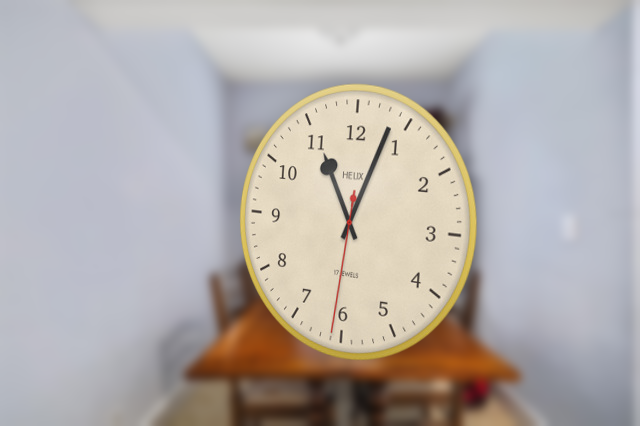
11:03:31
